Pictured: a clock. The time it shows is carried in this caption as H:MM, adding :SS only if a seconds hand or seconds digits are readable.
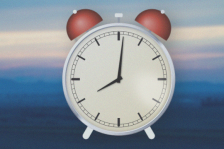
8:01
